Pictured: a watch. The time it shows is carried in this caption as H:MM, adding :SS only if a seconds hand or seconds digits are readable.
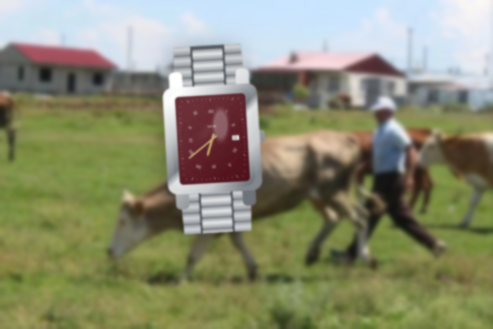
6:39
